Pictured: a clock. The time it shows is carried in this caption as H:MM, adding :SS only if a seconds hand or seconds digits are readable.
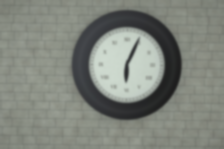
6:04
